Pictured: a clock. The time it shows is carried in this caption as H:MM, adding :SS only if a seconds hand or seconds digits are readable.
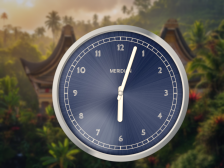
6:03
